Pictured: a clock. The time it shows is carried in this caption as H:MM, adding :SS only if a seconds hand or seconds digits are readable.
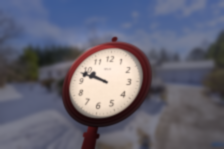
9:48
